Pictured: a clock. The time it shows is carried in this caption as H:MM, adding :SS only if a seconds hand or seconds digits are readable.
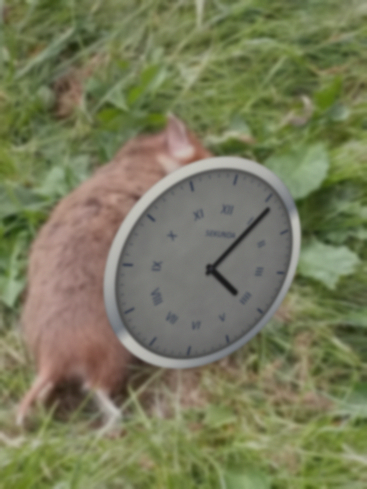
4:06
